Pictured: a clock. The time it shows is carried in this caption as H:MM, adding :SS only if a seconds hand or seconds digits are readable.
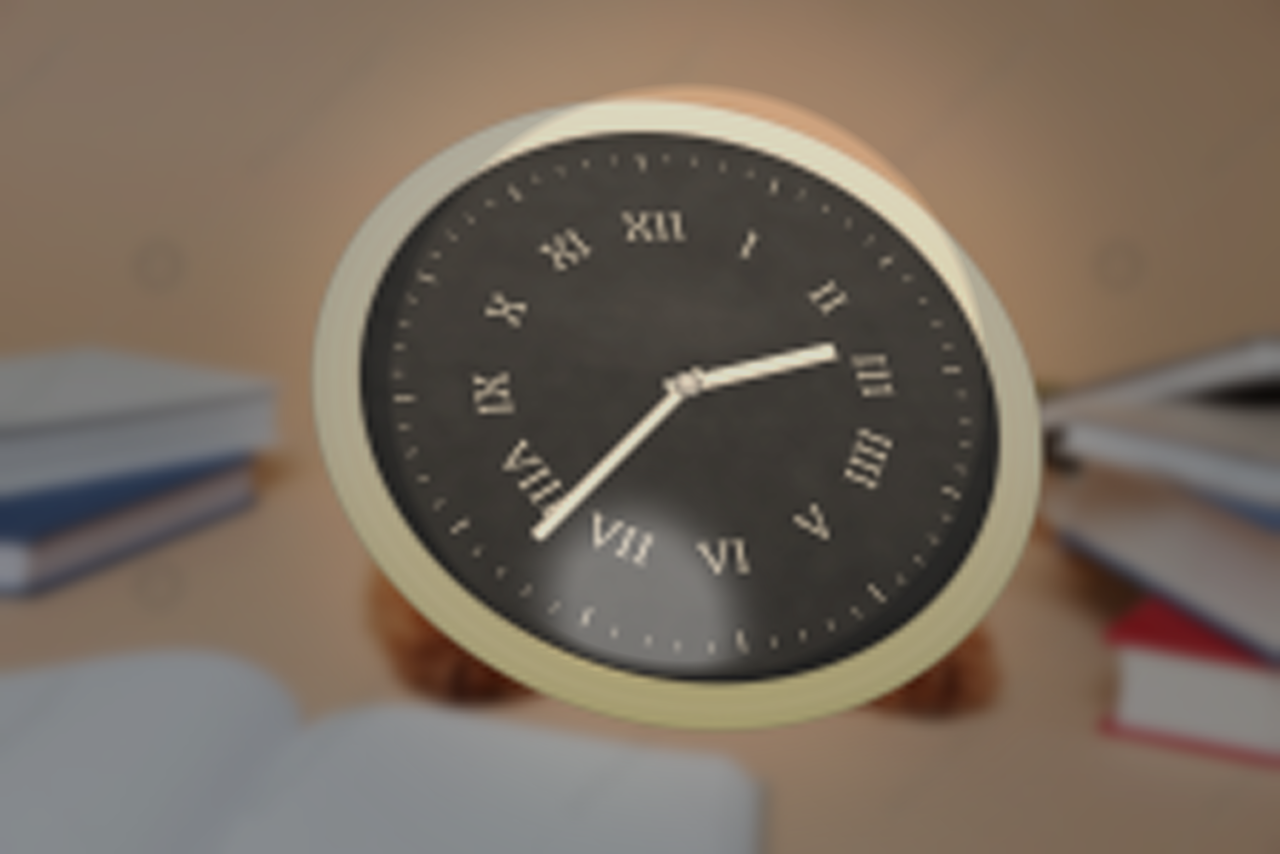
2:38
